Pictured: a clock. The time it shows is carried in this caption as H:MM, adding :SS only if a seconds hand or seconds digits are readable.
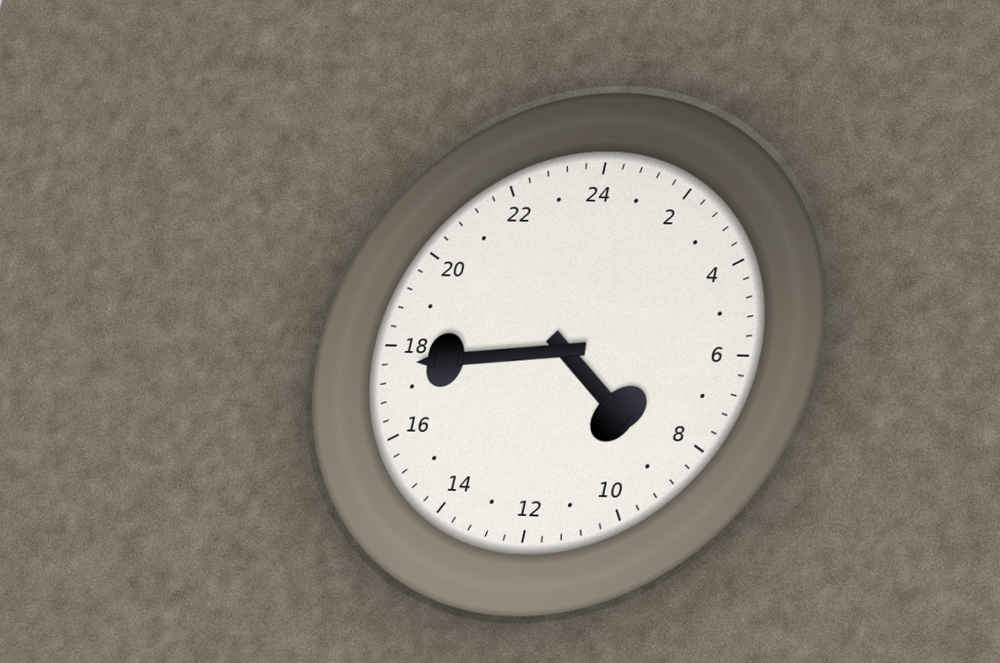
8:44
